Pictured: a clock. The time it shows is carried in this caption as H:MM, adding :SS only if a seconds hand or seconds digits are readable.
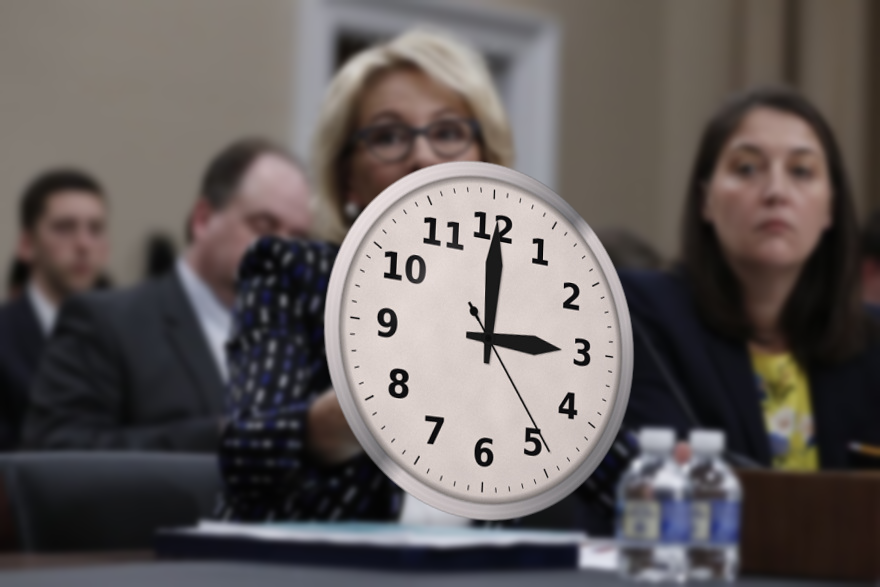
3:00:24
